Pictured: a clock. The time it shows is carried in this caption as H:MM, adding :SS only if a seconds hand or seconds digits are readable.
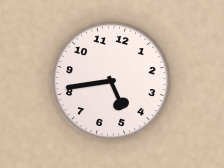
4:41
